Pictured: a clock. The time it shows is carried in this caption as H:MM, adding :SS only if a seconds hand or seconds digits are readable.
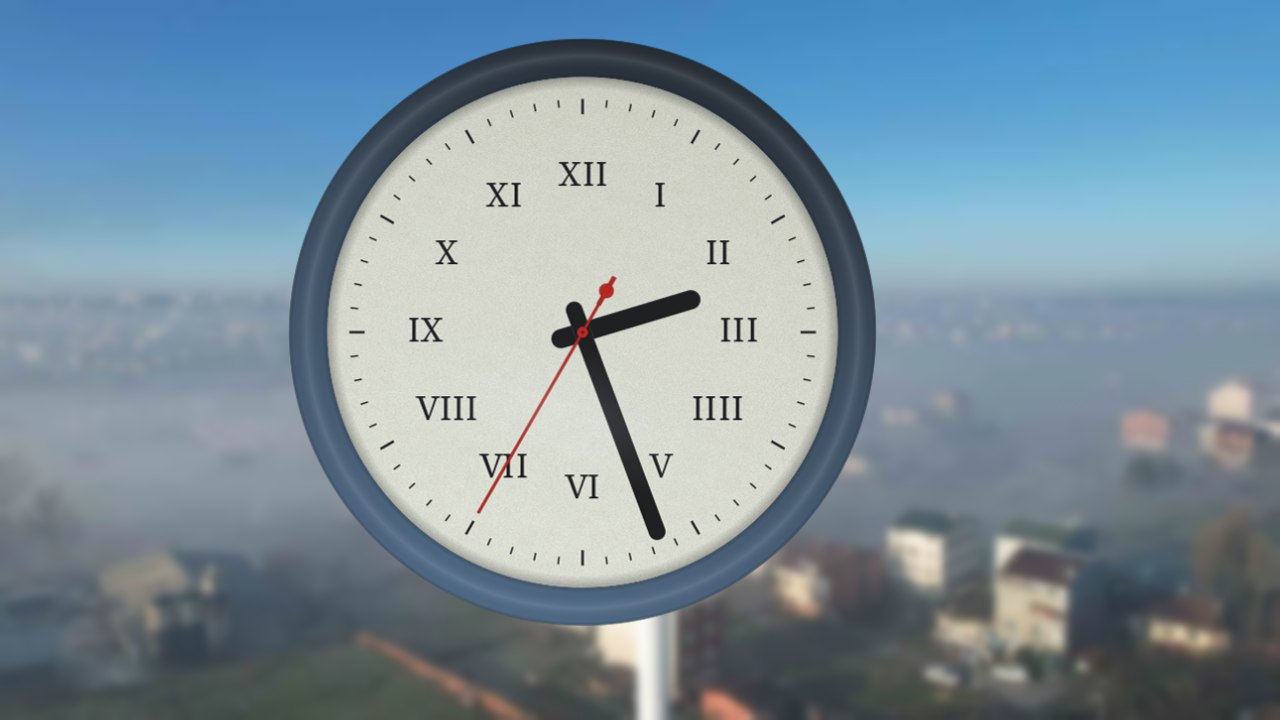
2:26:35
